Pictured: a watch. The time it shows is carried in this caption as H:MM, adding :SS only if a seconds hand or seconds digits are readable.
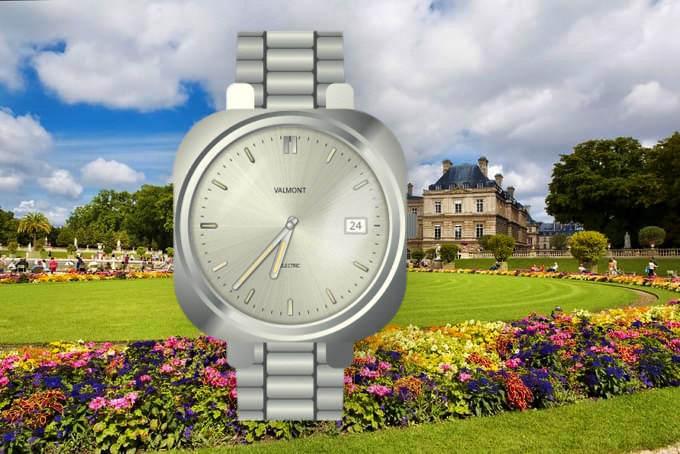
6:37
